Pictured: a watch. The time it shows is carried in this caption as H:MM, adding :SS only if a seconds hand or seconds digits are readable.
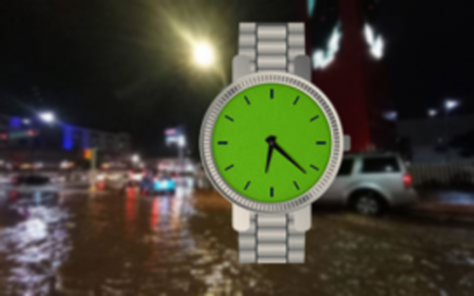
6:22
